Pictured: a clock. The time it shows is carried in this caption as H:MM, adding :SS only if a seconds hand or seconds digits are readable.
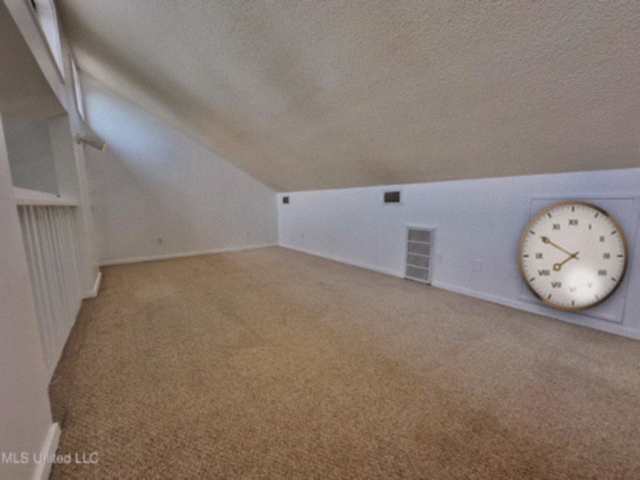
7:50
